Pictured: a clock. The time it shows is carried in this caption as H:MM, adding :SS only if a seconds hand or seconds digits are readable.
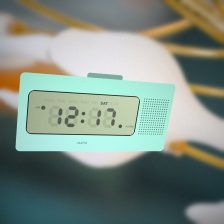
12:17
